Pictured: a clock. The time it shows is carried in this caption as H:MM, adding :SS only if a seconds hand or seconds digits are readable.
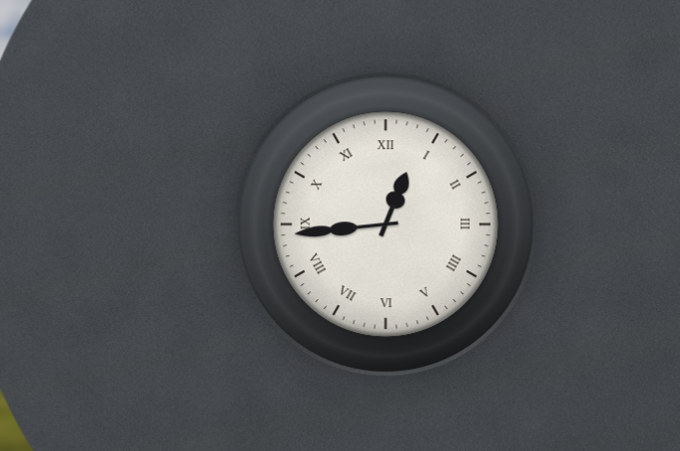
12:44
